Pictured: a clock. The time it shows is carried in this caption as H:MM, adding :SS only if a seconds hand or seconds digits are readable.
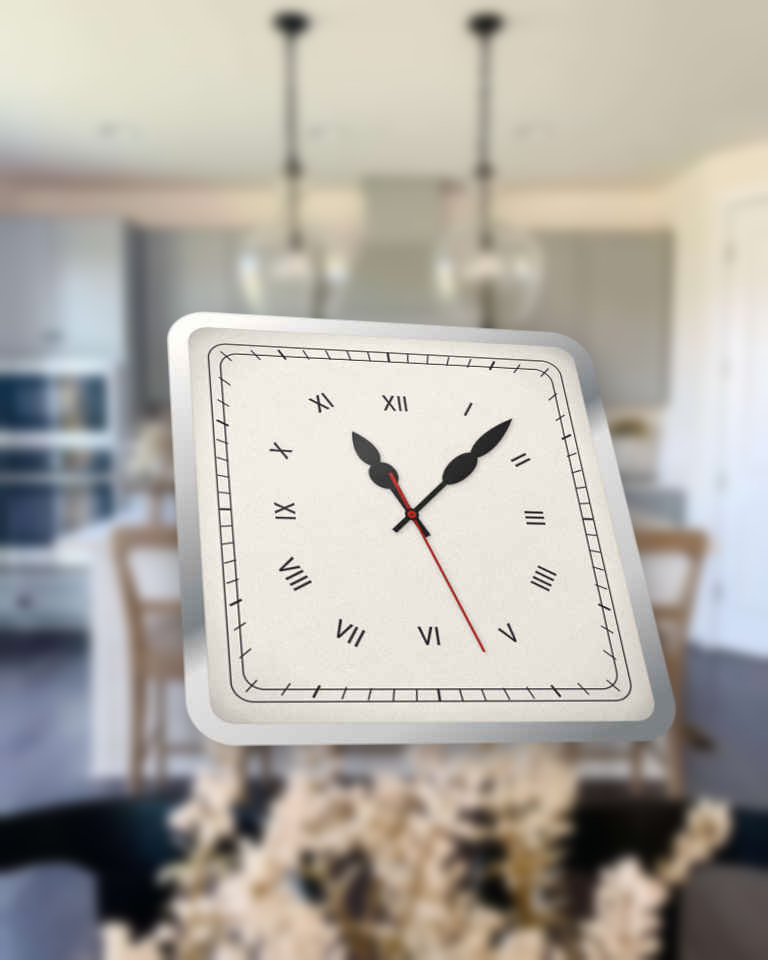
11:07:27
